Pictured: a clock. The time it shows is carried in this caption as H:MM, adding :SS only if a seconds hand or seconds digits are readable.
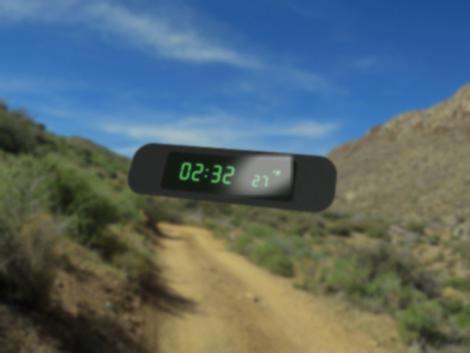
2:32
